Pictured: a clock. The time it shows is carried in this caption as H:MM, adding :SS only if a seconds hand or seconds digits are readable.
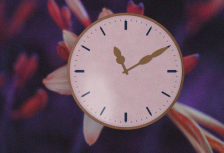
11:10
